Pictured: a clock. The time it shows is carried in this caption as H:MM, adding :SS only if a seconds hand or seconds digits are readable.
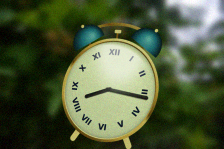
8:16
